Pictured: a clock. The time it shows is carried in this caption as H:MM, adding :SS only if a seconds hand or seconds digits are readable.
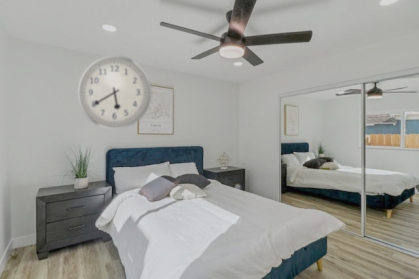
5:40
